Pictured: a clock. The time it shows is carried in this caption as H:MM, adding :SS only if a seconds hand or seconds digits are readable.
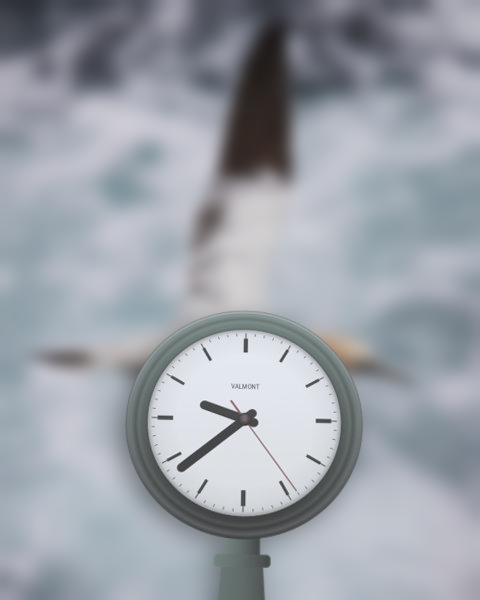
9:38:24
